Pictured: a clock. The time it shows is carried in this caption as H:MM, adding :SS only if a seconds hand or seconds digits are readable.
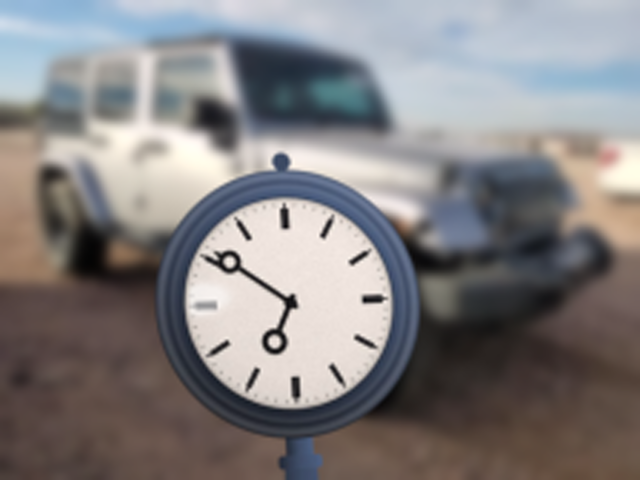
6:51
